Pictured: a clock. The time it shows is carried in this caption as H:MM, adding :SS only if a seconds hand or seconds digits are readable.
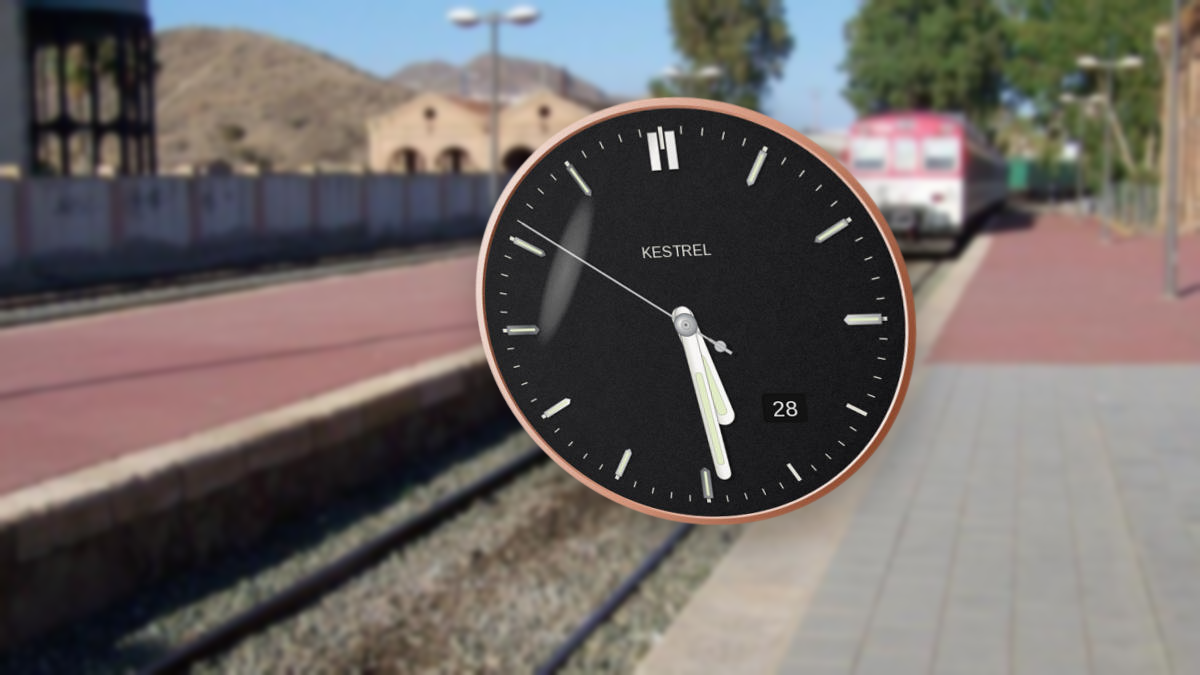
5:28:51
